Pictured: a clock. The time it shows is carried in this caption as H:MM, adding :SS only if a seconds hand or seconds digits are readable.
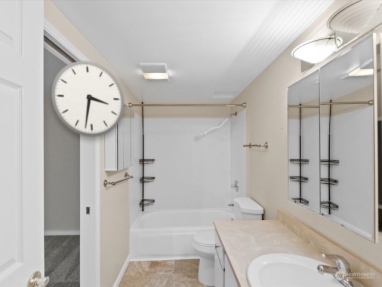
3:32
